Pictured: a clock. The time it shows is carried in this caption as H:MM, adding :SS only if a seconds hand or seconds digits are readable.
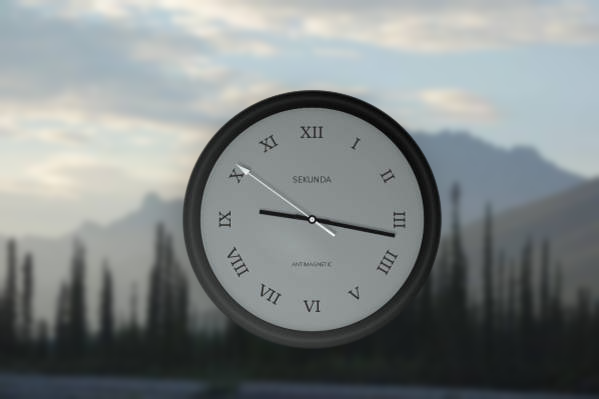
9:16:51
